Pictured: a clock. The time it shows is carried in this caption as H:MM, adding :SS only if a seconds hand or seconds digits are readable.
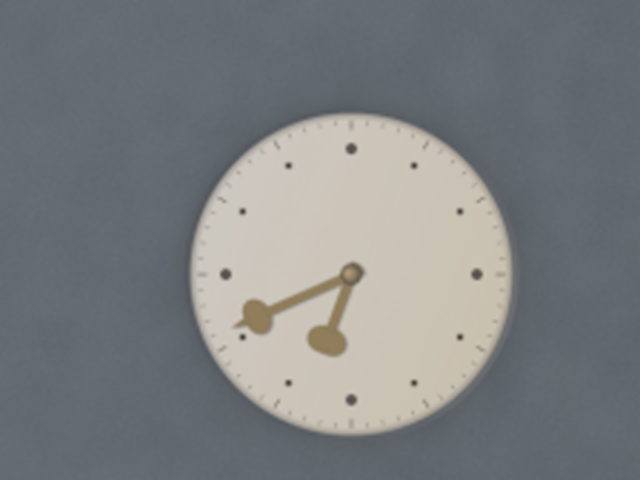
6:41
